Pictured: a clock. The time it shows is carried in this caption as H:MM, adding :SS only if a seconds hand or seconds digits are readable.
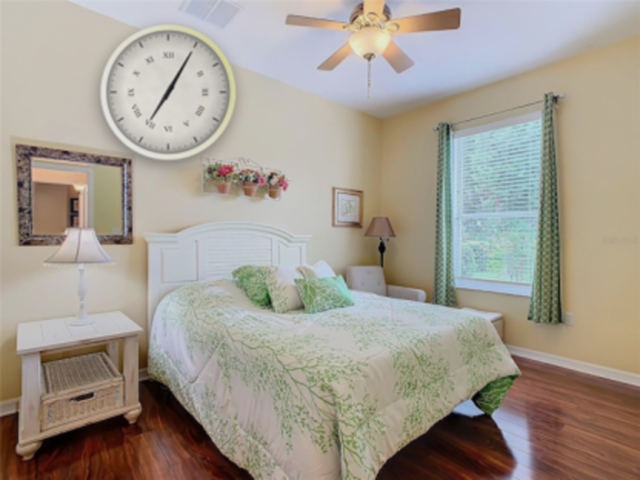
7:05
